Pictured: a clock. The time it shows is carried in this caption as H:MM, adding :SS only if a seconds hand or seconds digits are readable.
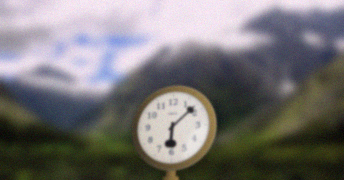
6:08
